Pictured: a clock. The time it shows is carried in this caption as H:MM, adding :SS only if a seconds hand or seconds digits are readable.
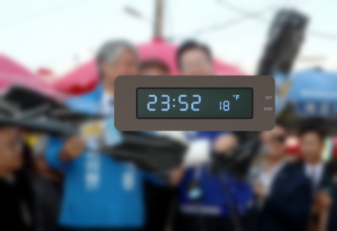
23:52
